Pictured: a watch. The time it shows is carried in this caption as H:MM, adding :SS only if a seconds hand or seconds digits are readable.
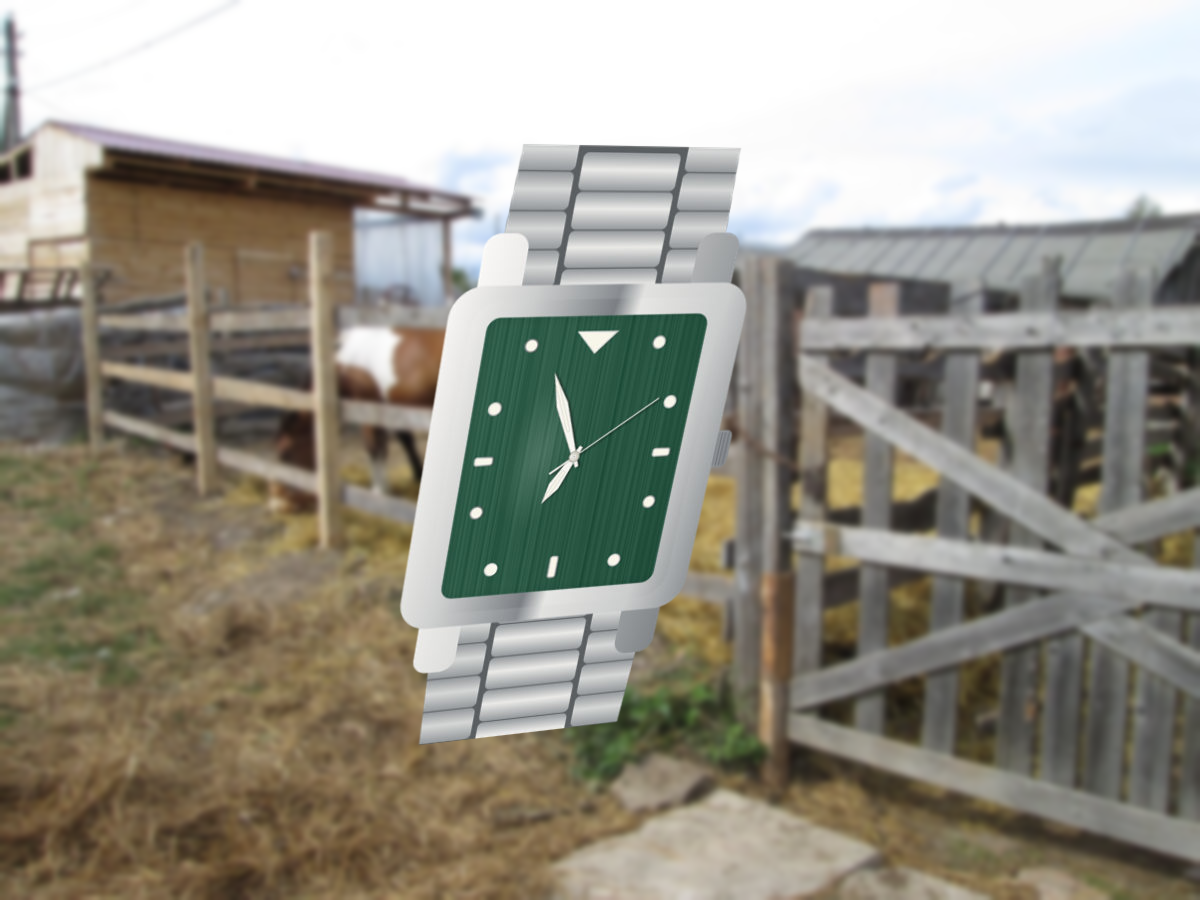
6:56:09
